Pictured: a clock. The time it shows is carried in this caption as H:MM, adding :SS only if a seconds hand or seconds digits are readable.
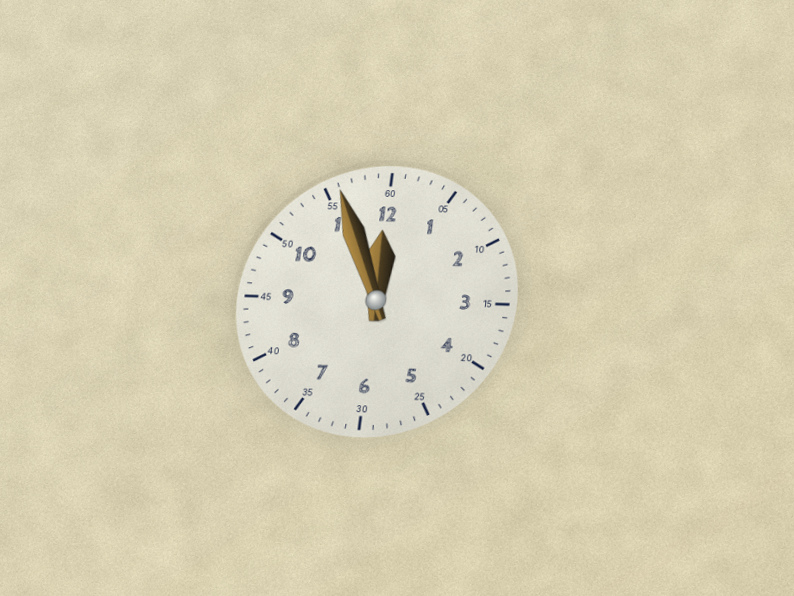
11:56
